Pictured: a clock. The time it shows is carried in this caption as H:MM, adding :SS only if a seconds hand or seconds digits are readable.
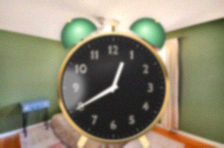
12:40
